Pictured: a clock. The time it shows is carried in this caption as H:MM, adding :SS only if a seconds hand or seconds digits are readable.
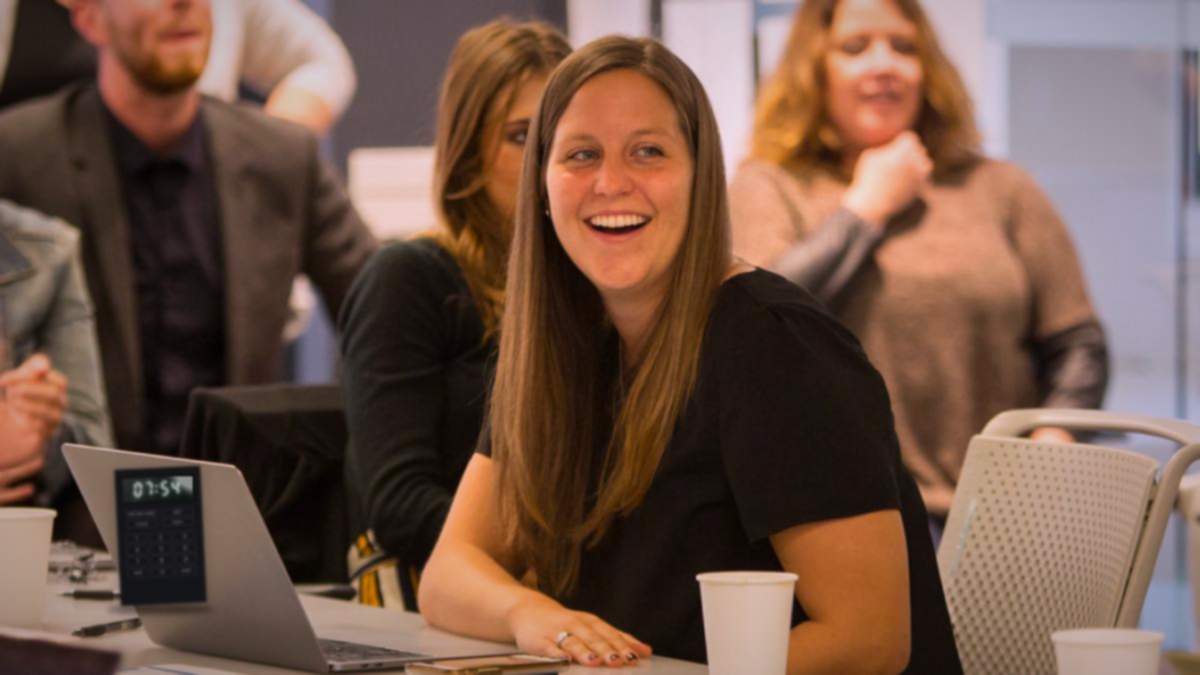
7:54
